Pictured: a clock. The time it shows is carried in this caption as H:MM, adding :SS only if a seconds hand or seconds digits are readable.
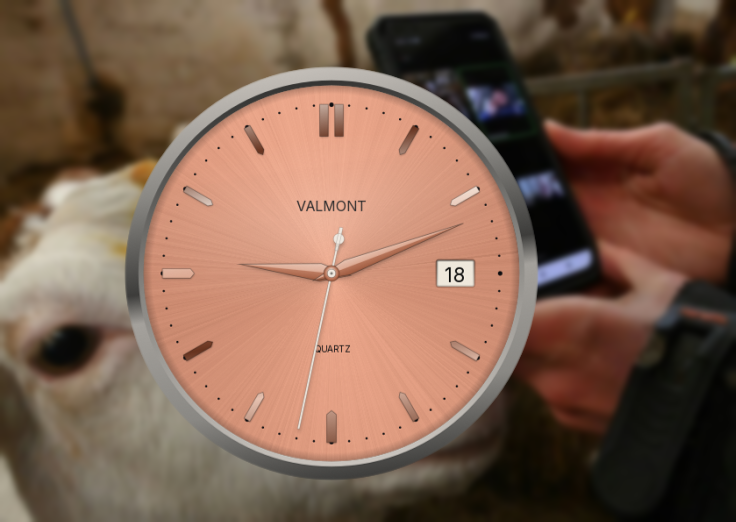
9:11:32
